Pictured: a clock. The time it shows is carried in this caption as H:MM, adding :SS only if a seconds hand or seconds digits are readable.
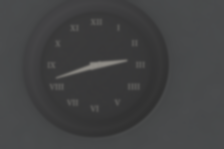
2:42
